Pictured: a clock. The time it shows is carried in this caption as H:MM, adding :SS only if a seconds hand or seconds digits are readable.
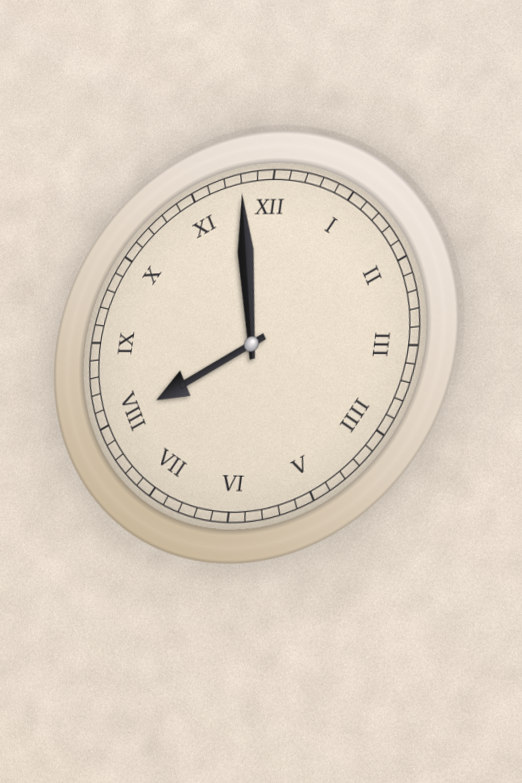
7:58
